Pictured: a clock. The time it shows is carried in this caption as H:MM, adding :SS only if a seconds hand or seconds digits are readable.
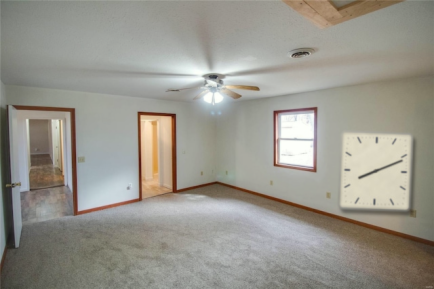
8:11
